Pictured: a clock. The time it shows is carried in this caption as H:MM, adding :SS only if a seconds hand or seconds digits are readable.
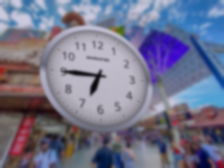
6:45
